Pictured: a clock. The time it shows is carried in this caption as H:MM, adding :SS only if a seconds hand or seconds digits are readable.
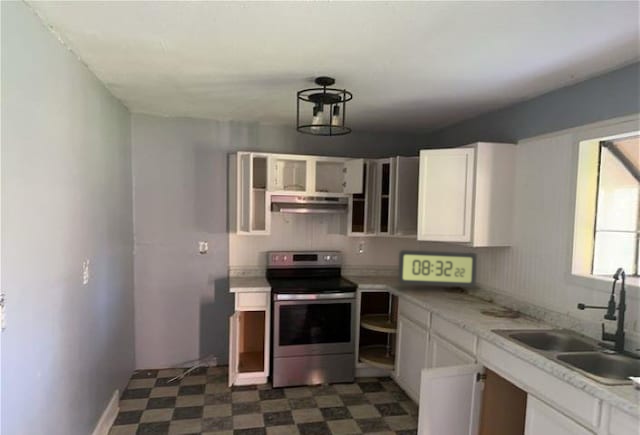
8:32
